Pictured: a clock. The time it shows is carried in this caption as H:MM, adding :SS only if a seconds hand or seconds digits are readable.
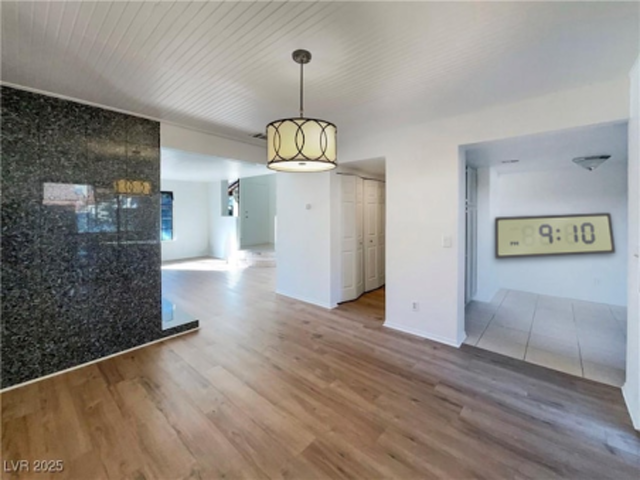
9:10
